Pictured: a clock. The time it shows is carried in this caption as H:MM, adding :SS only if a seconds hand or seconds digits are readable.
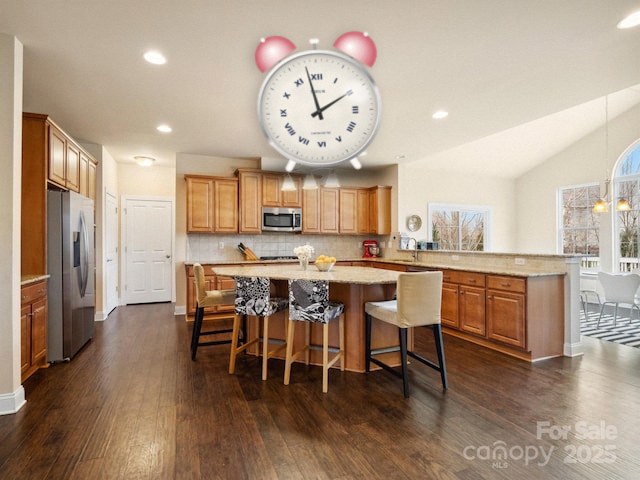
1:58
